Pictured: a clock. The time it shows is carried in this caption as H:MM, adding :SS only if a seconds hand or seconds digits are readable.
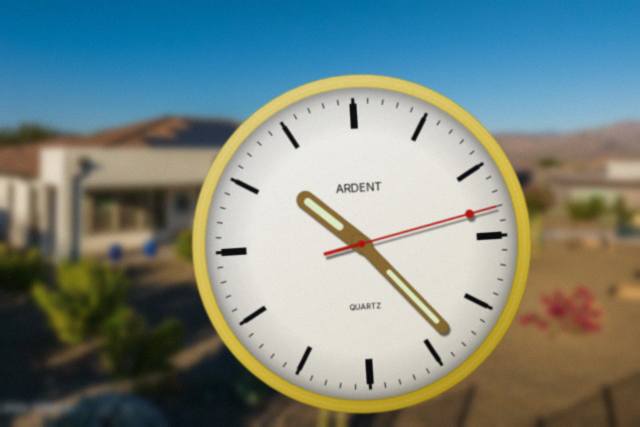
10:23:13
